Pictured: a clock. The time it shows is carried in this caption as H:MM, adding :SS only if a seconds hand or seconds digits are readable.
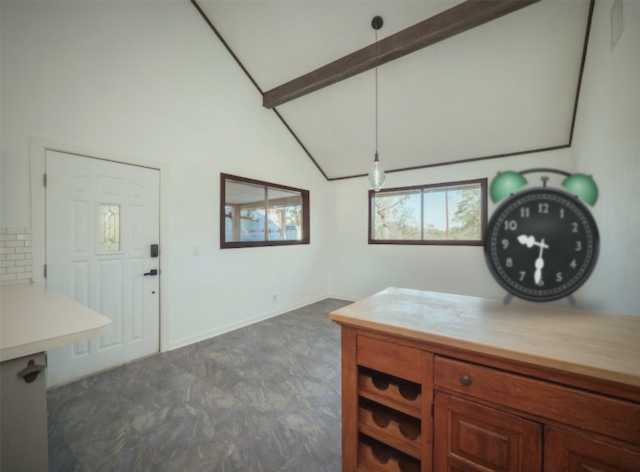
9:31
